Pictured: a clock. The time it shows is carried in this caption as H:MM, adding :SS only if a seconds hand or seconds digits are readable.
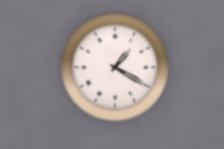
1:20
